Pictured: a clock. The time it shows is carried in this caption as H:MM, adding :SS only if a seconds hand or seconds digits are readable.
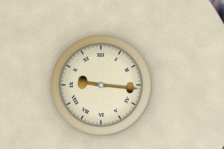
9:16
